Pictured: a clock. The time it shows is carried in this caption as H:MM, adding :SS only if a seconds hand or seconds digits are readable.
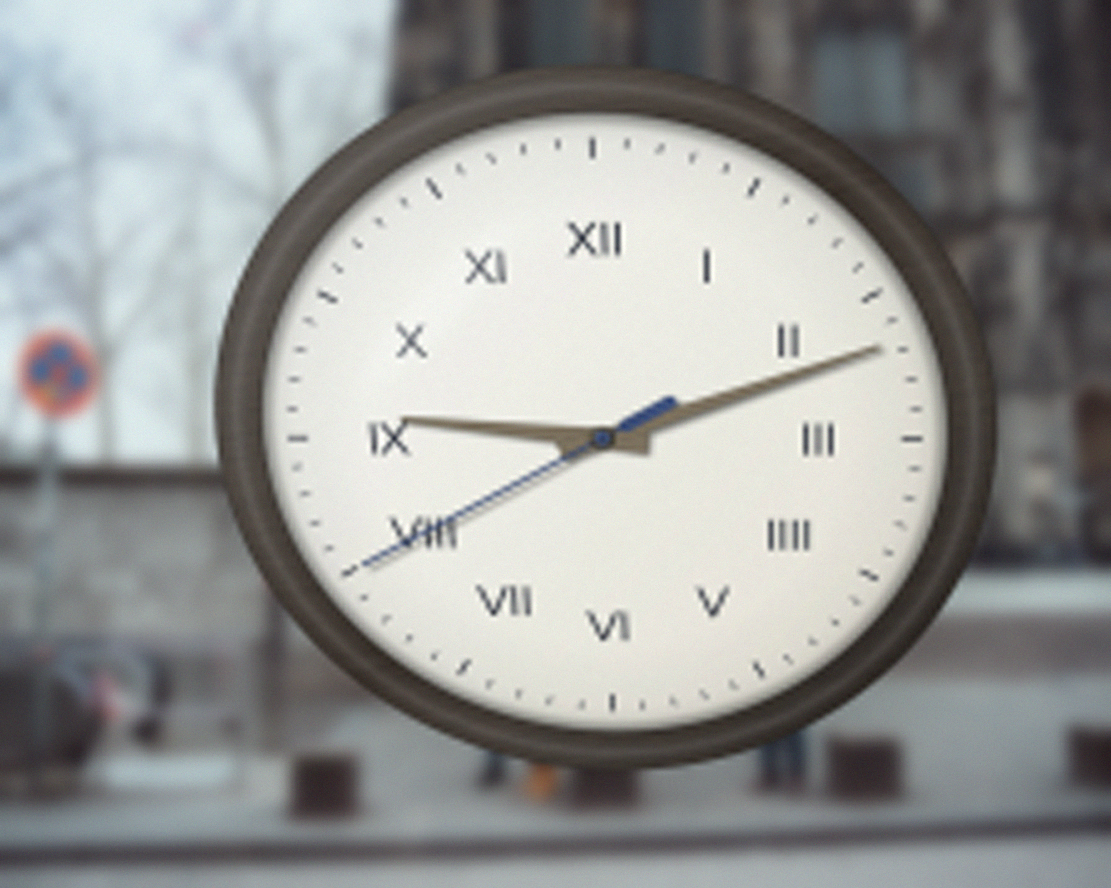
9:11:40
